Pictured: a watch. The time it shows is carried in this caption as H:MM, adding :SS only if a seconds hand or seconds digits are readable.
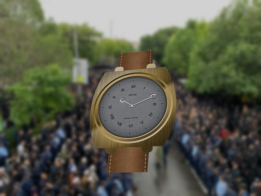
10:11
